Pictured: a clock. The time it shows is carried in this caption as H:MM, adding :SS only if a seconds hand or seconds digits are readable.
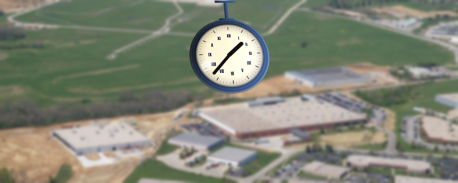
1:37
